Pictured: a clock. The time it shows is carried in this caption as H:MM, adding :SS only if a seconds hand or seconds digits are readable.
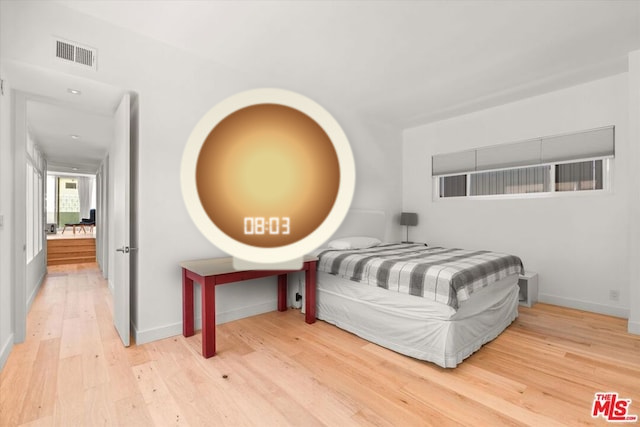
8:03
